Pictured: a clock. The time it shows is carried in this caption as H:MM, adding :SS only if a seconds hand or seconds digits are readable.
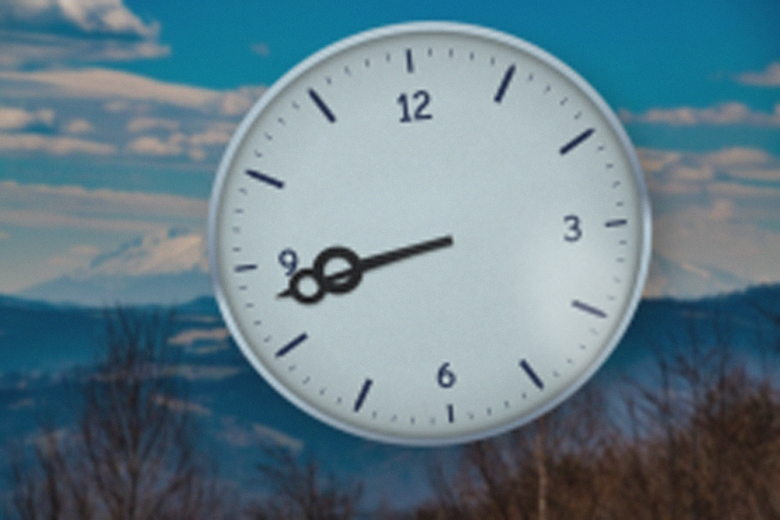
8:43
